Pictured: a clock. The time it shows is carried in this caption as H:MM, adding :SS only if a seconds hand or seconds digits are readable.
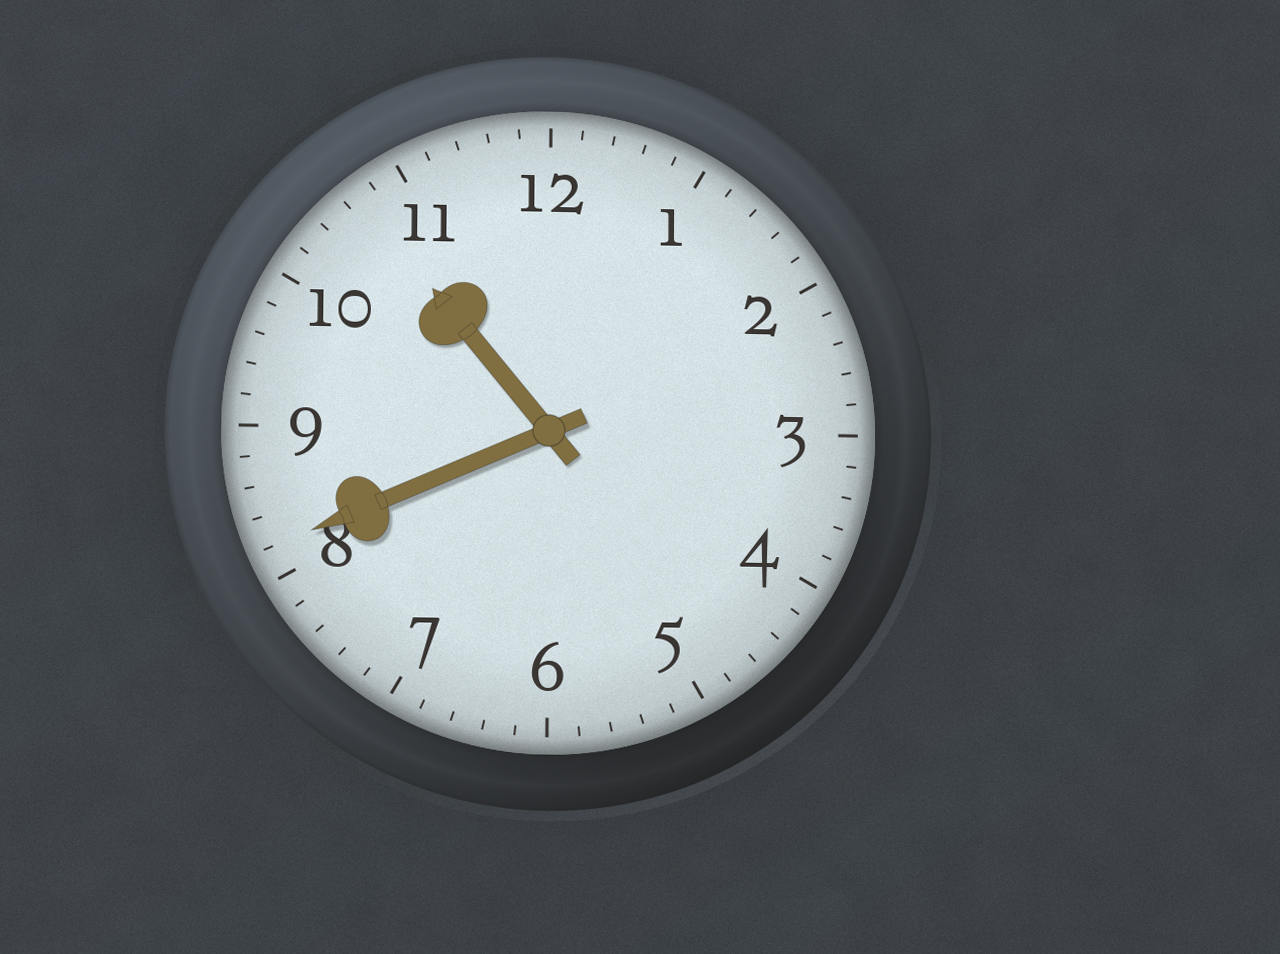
10:41
